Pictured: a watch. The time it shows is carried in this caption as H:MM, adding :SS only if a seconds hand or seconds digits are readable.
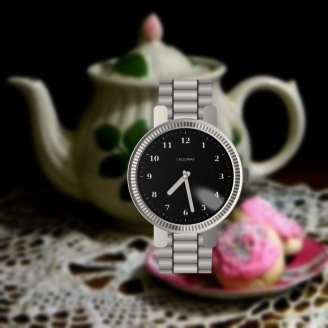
7:28
